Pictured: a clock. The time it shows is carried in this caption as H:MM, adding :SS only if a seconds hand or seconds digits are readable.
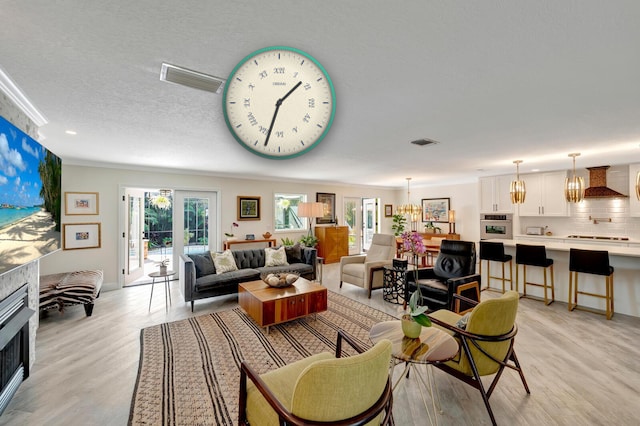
1:33
